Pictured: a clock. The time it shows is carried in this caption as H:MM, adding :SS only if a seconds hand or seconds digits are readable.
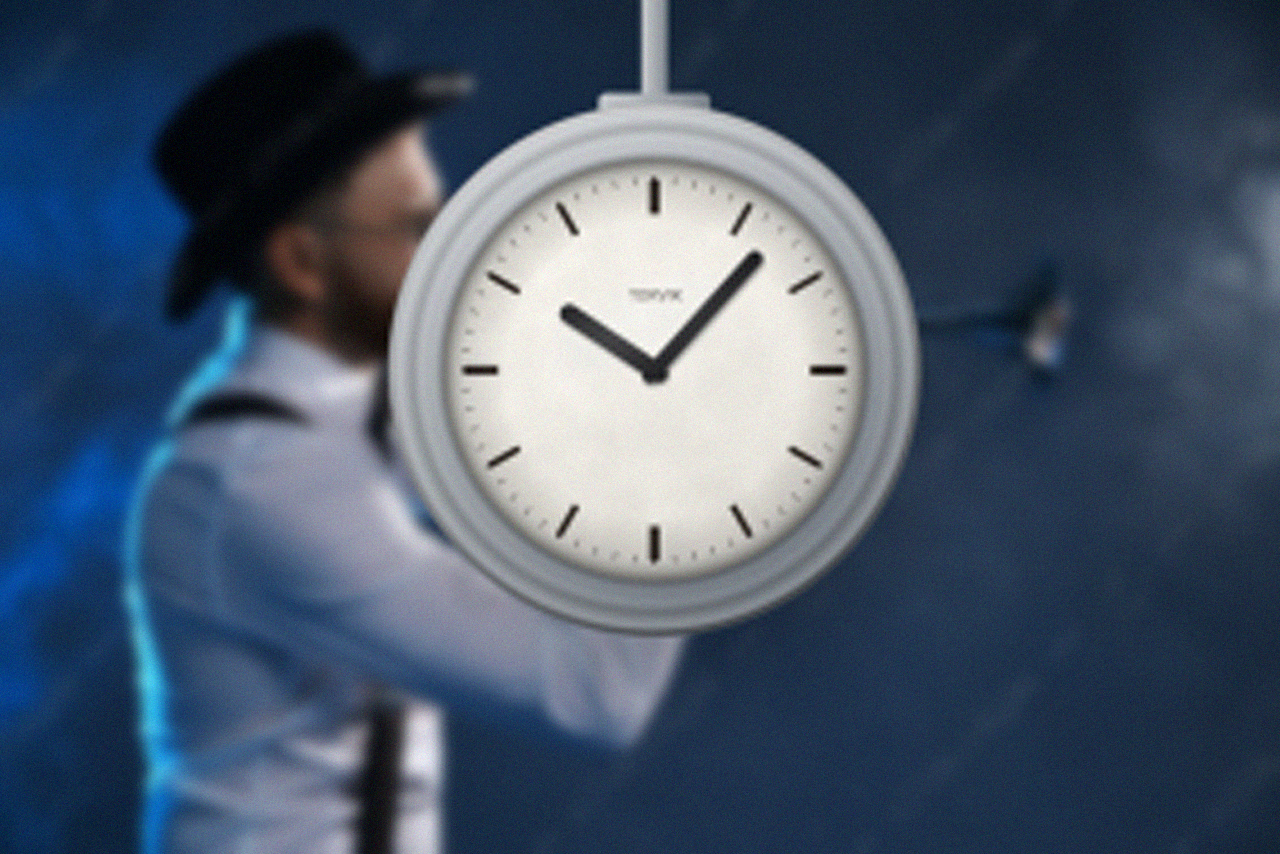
10:07
